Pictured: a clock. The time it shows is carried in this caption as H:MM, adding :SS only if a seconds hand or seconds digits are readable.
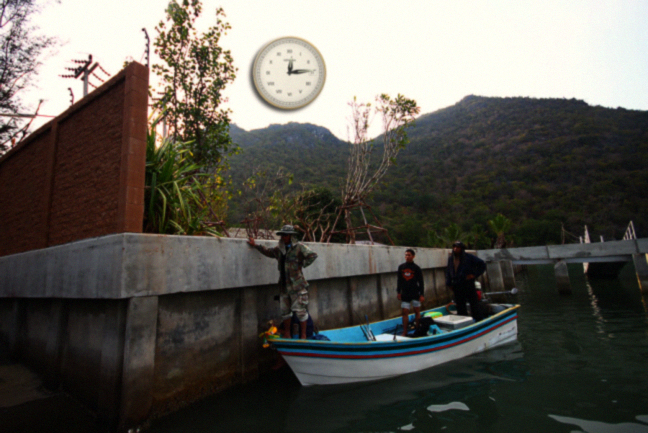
12:14
